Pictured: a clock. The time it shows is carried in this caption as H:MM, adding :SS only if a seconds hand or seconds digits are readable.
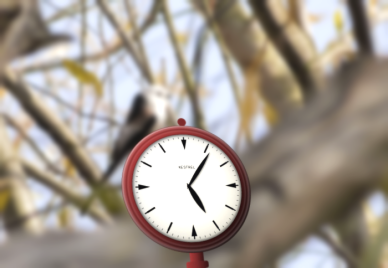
5:06
